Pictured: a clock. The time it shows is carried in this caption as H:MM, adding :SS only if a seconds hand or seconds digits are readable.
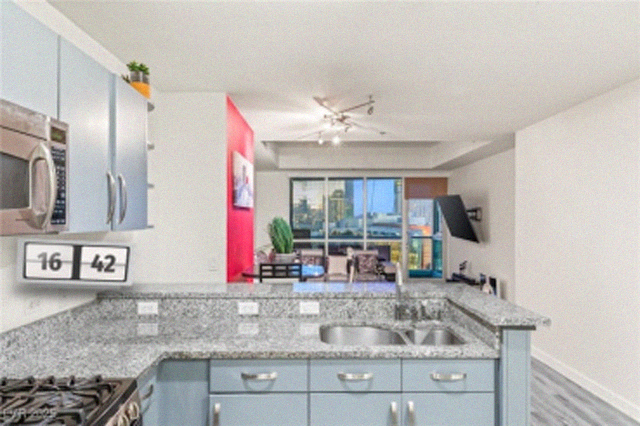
16:42
